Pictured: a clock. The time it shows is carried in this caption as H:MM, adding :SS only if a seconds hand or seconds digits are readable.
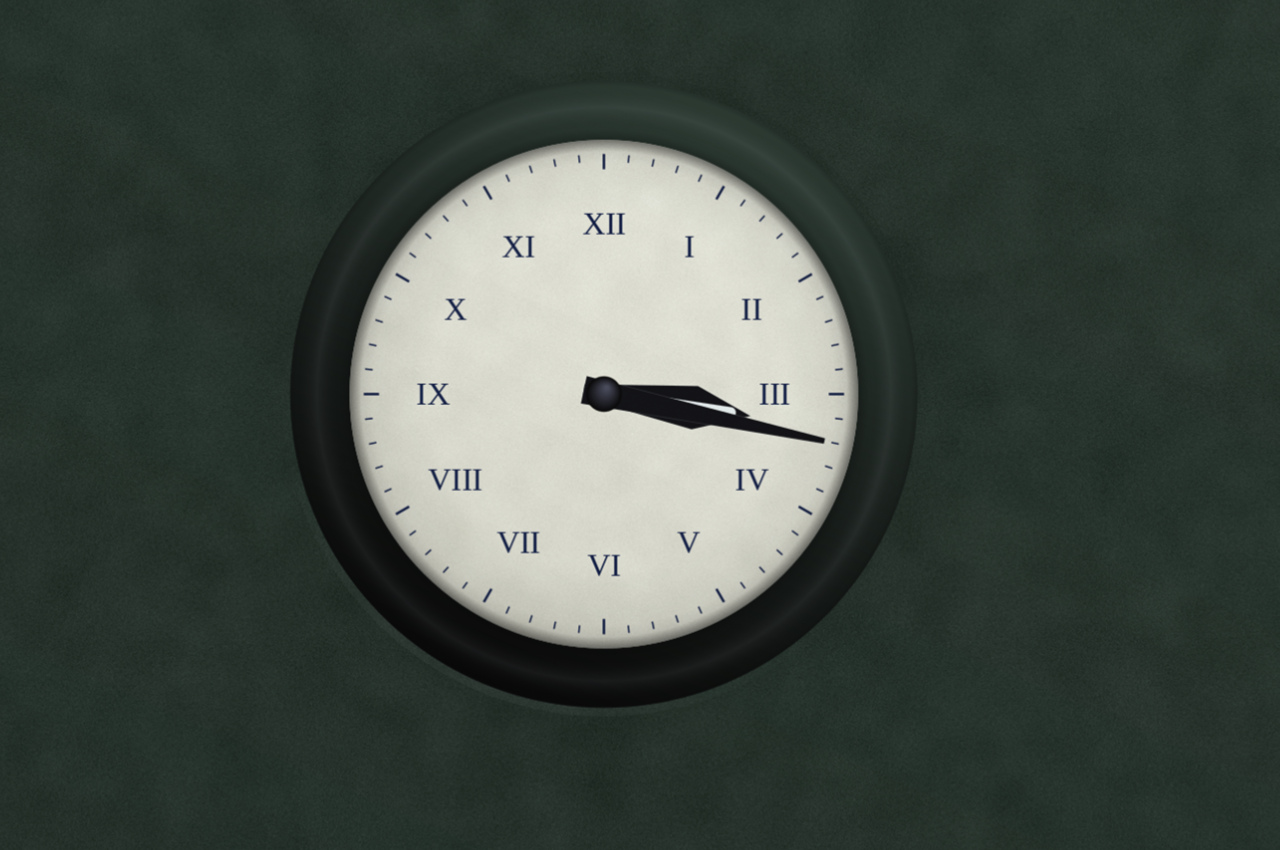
3:17
